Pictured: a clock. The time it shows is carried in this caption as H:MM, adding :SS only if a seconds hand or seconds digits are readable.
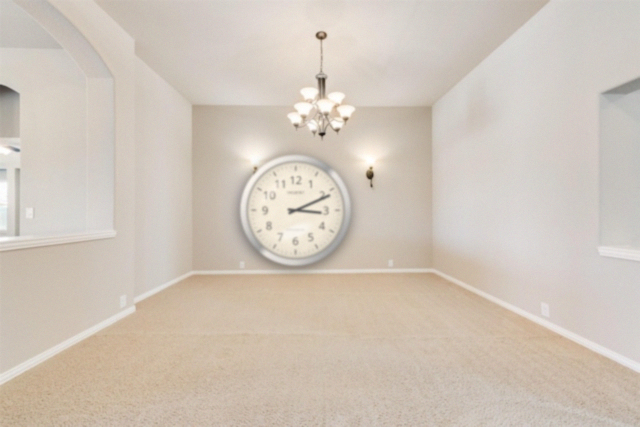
3:11
